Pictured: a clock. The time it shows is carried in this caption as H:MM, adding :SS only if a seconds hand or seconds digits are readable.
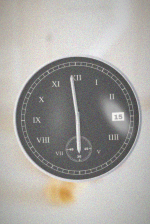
5:59
